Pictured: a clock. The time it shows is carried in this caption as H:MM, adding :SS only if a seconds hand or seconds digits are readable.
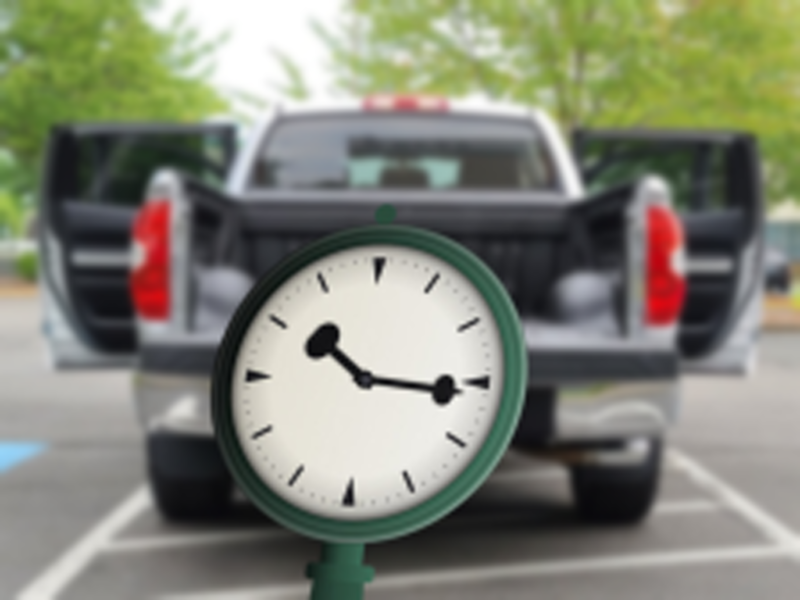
10:16
